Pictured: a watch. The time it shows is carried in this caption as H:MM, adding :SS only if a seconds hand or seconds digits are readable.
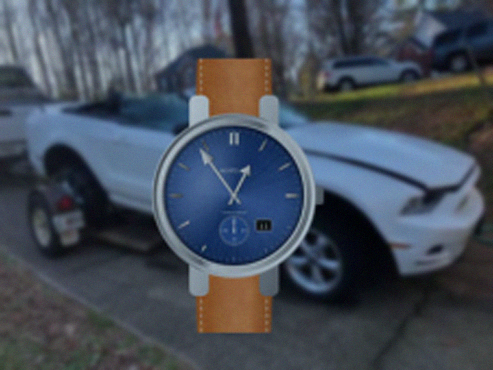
12:54
